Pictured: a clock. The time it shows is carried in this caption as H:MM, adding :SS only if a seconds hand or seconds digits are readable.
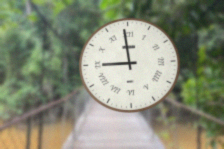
8:59
